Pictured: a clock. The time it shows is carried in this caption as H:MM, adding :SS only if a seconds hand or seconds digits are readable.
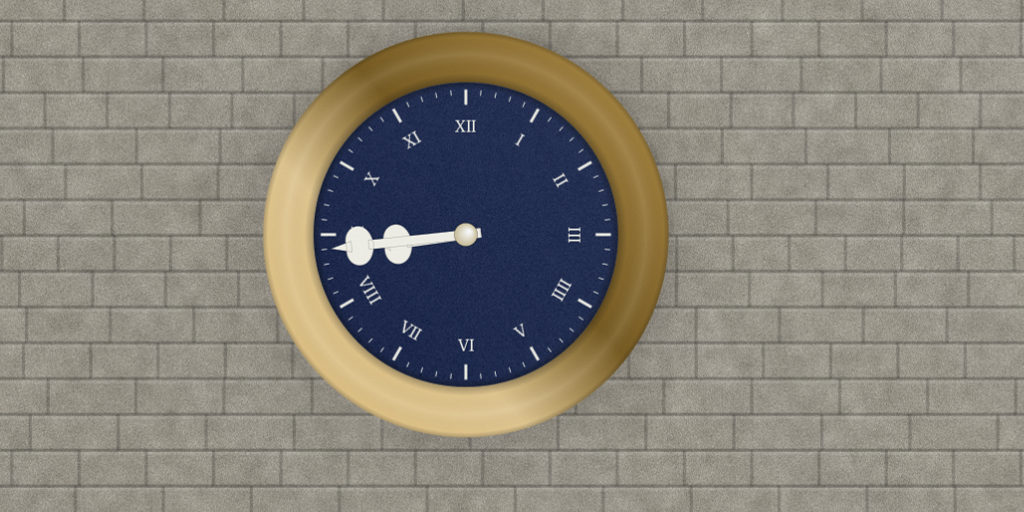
8:44
